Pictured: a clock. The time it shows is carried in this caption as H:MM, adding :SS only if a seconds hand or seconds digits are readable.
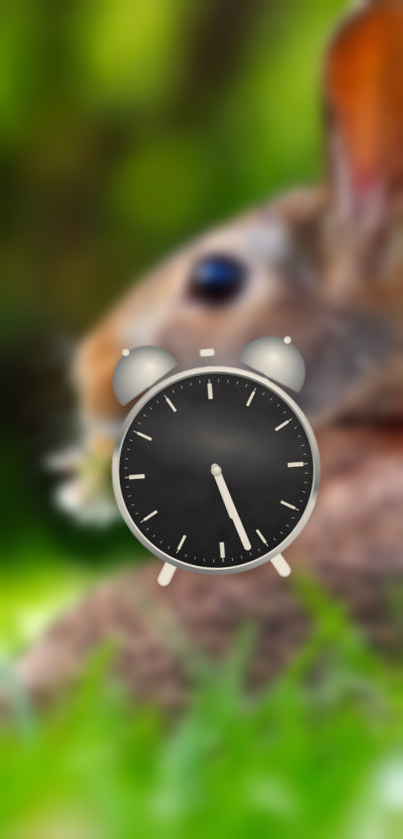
5:27
